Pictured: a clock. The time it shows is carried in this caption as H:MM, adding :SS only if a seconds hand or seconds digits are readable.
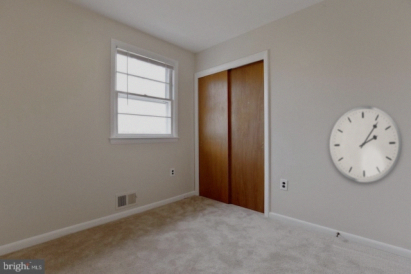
2:06
